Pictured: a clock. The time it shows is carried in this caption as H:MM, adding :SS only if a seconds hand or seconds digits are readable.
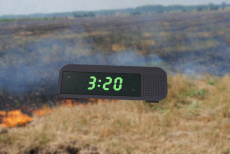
3:20
